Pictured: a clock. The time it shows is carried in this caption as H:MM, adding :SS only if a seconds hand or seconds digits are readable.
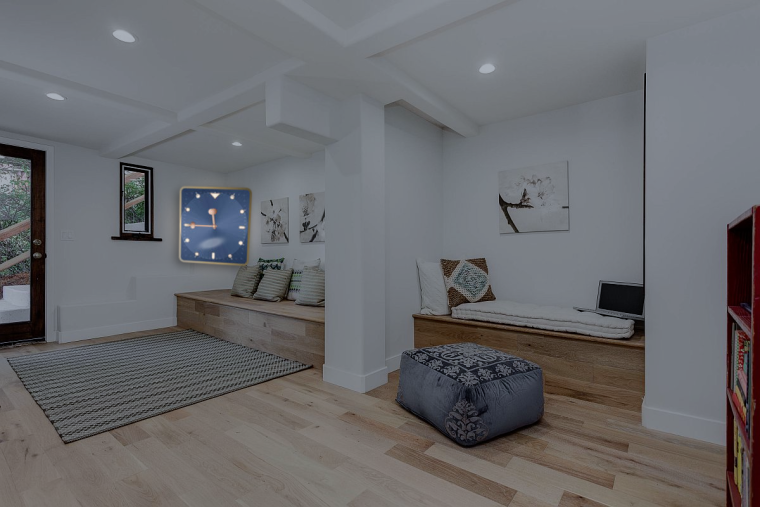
11:45
